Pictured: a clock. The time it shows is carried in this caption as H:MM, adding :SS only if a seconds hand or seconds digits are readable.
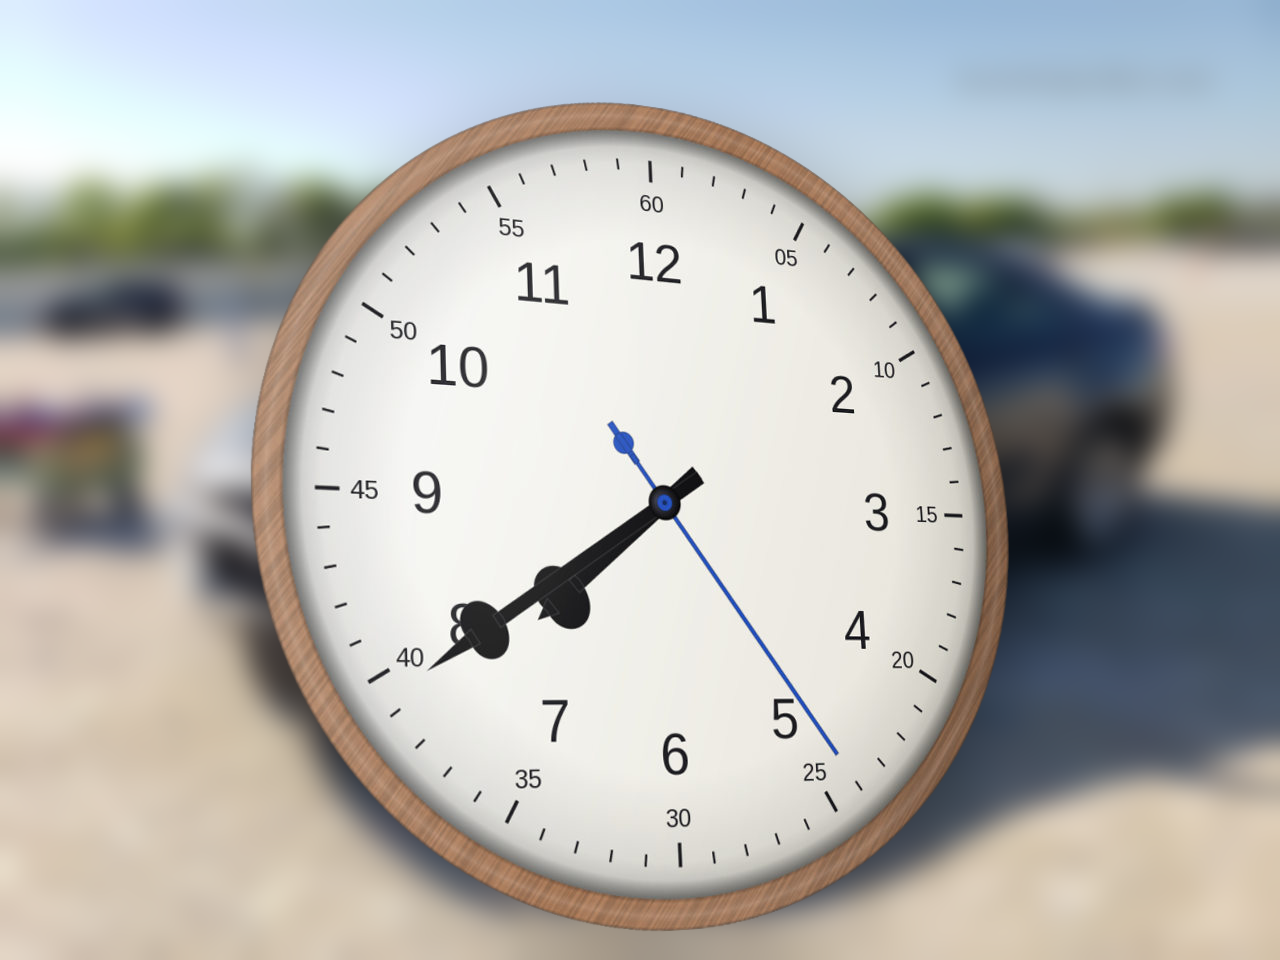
7:39:24
